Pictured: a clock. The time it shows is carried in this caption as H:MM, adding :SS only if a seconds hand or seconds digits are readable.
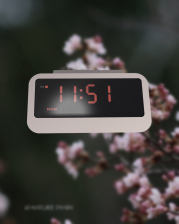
11:51
